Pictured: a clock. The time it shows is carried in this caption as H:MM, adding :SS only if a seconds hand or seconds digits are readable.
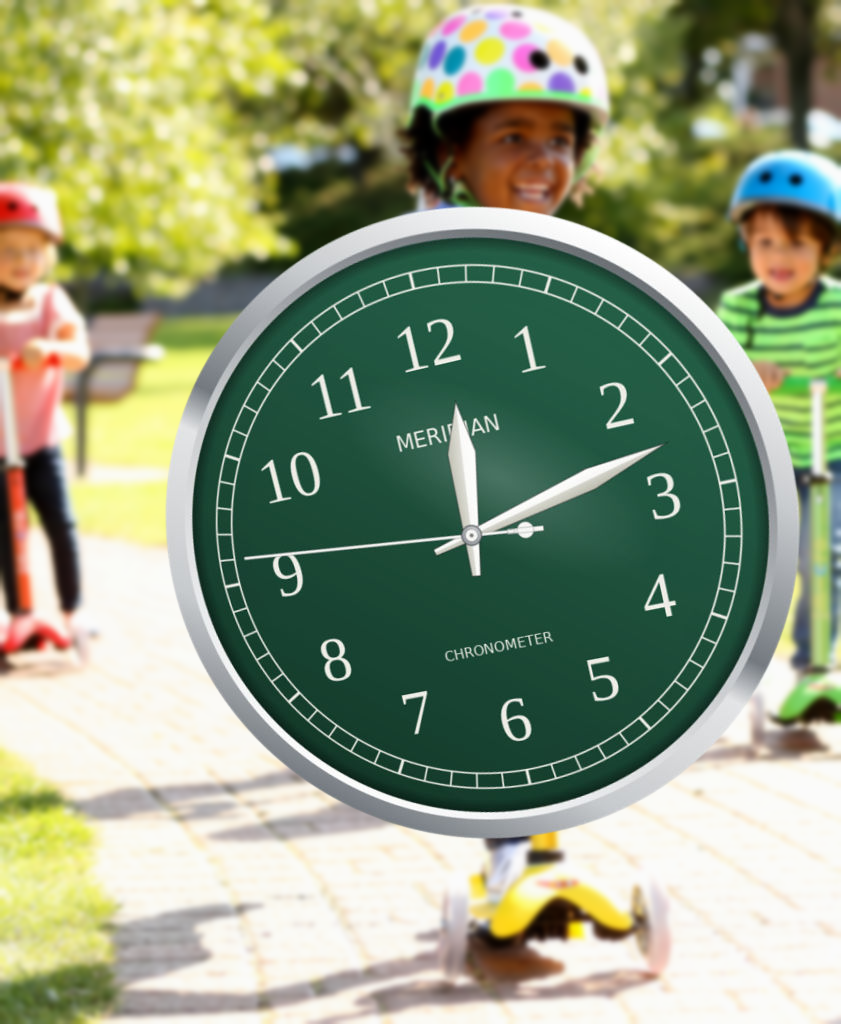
12:12:46
